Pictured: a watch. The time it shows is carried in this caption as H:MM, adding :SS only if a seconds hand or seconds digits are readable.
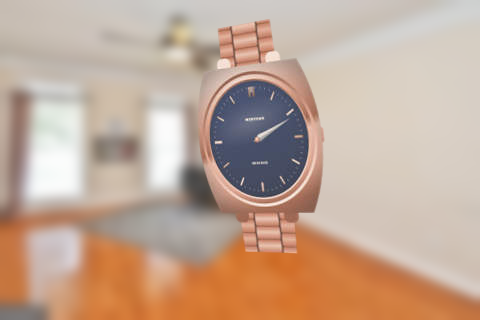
2:11
